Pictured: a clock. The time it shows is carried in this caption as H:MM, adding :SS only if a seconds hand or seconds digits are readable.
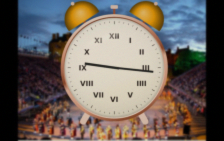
9:16
